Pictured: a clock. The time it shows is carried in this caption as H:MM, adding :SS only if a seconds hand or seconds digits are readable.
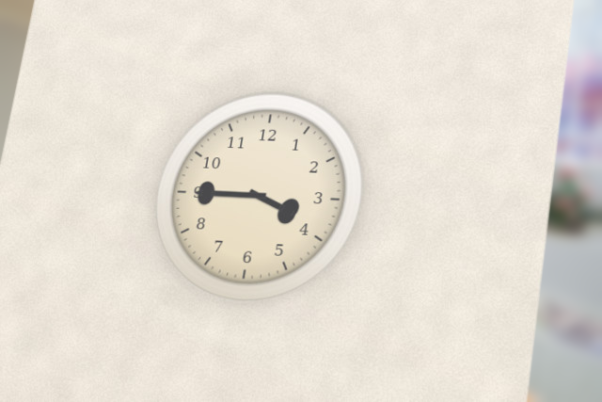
3:45
